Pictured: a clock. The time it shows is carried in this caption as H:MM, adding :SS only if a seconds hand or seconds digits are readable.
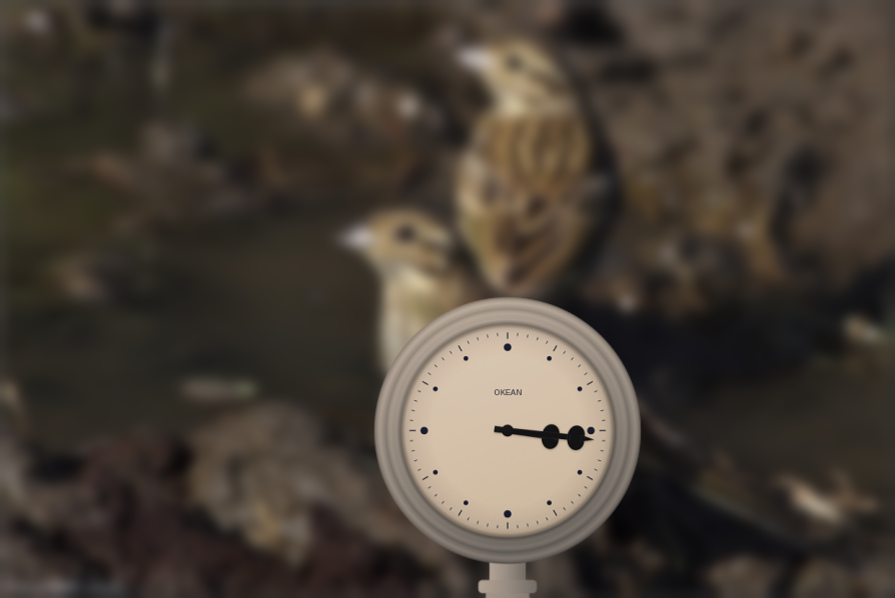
3:16
